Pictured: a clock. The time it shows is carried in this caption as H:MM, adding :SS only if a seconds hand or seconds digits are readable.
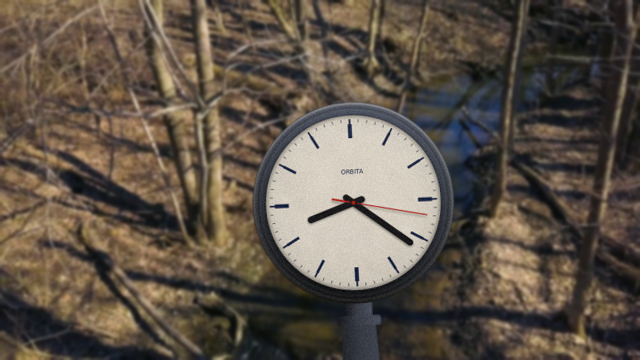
8:21:17
